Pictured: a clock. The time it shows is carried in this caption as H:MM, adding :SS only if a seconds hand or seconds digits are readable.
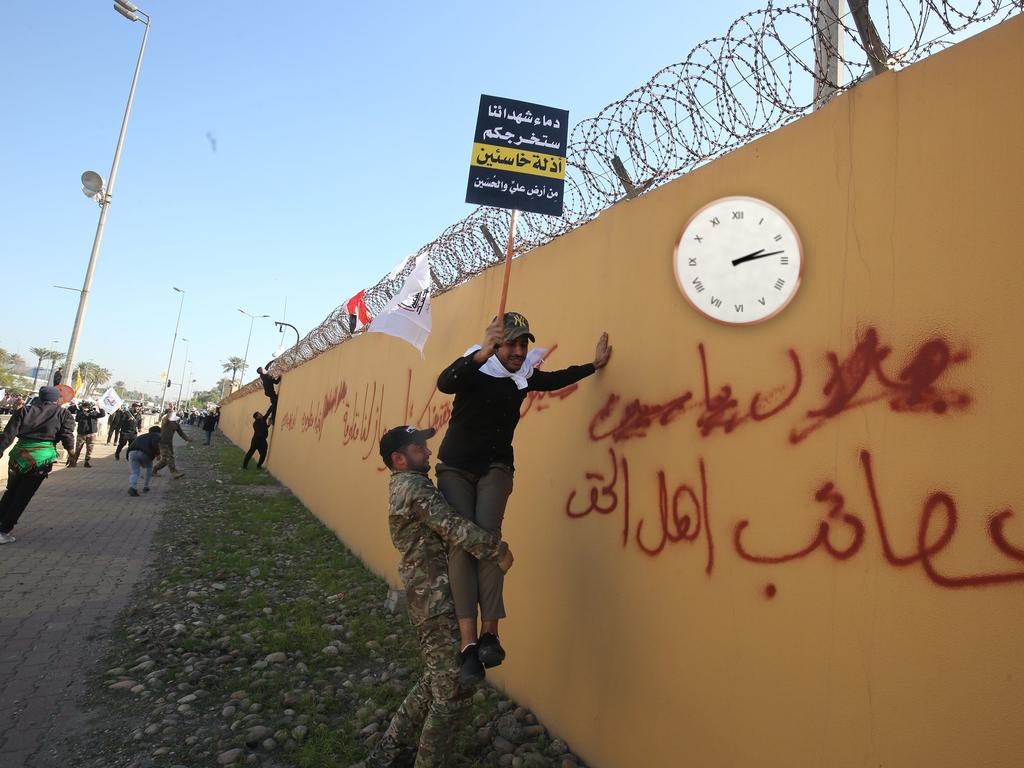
2:13
